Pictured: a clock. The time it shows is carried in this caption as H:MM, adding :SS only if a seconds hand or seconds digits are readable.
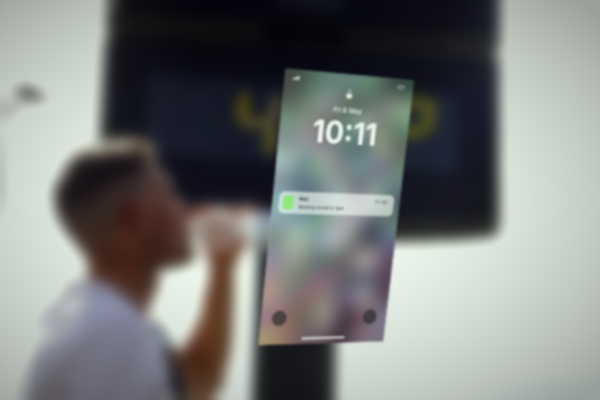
10:11
